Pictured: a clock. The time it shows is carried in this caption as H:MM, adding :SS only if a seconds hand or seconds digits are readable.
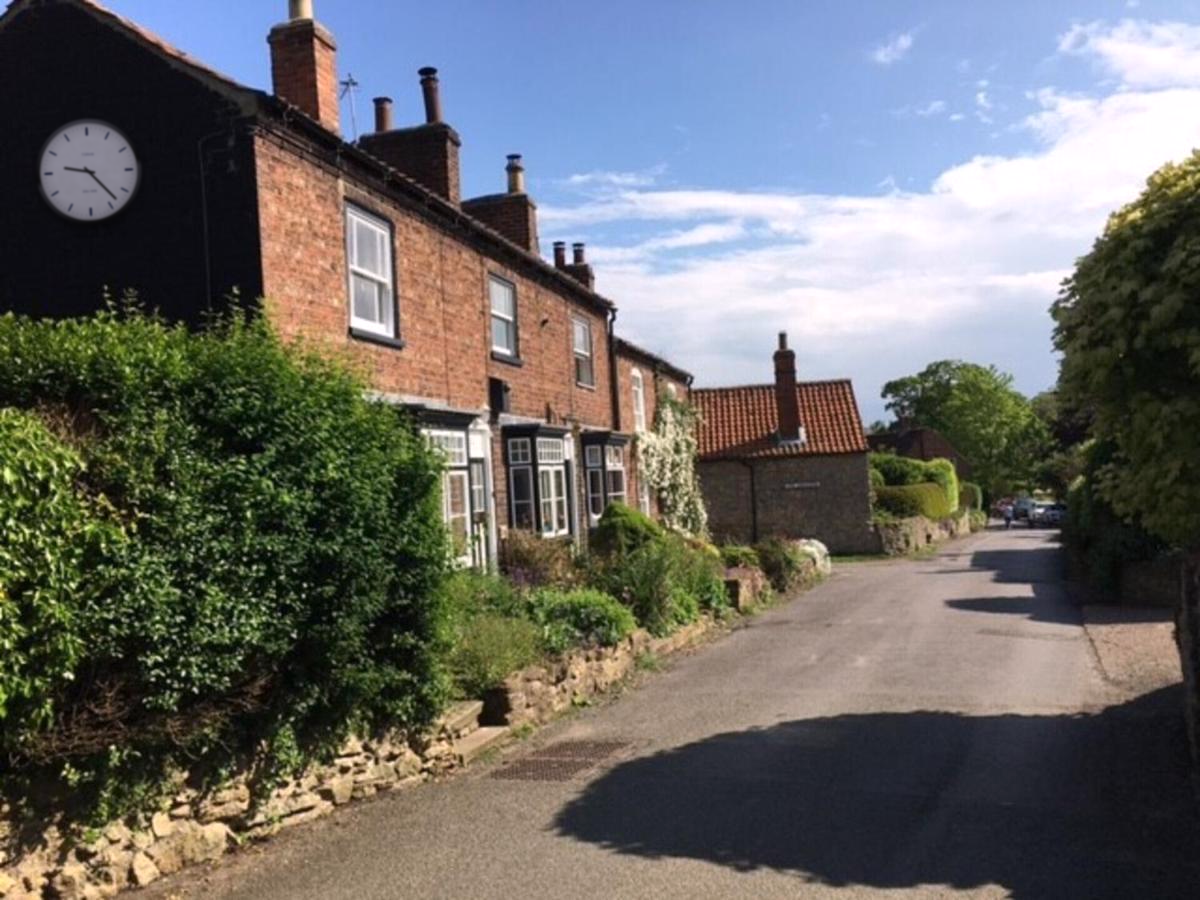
9:23
